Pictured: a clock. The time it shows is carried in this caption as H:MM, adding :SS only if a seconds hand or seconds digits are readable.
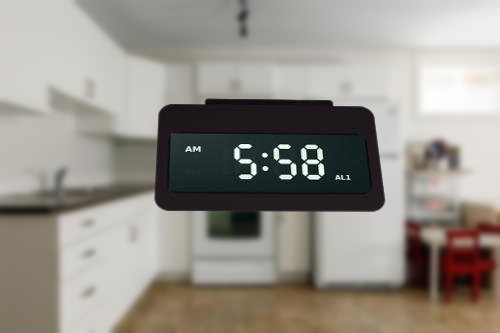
5:58
